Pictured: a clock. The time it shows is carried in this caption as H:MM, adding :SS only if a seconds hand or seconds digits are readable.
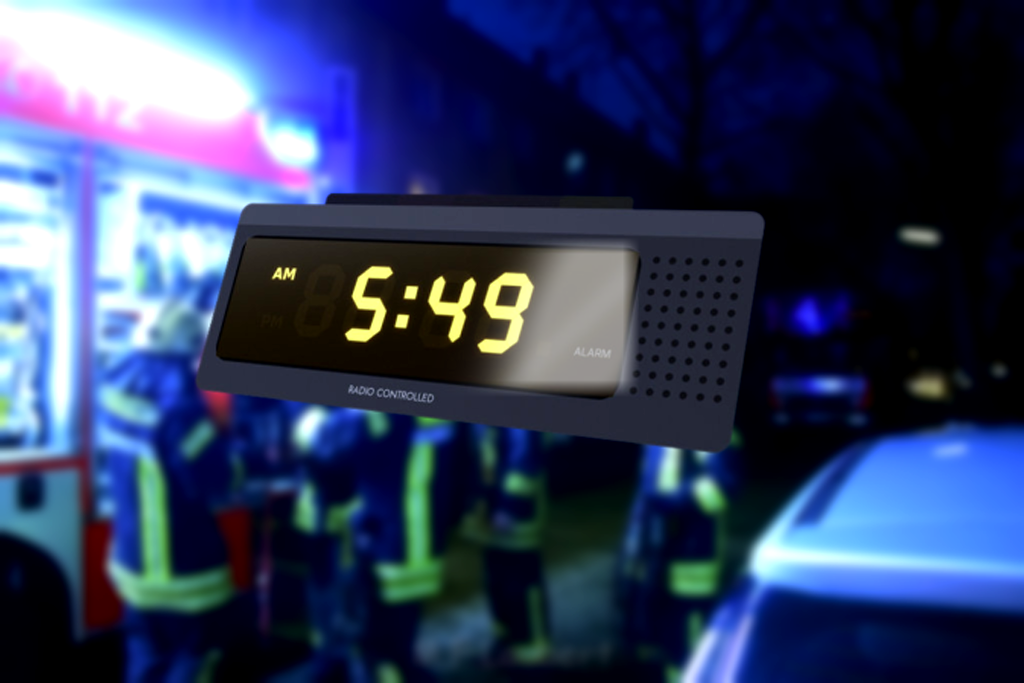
5:49
